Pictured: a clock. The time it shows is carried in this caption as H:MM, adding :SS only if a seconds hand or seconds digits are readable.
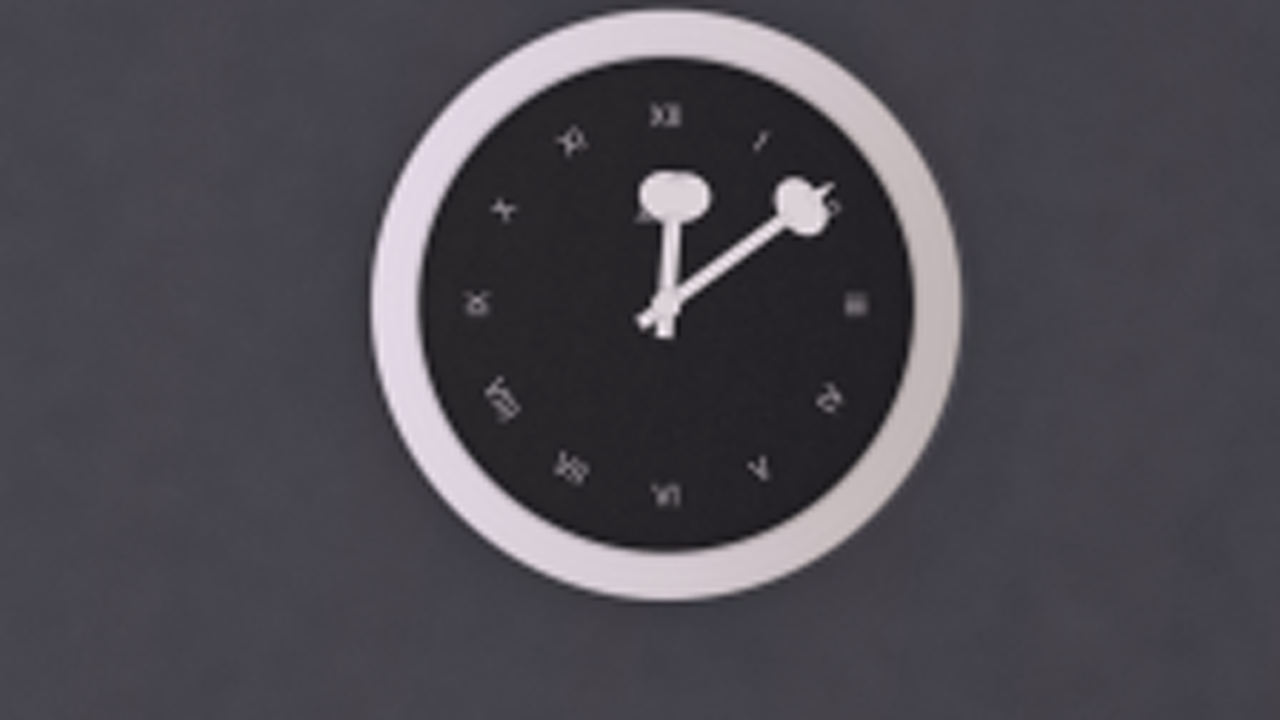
12:09
